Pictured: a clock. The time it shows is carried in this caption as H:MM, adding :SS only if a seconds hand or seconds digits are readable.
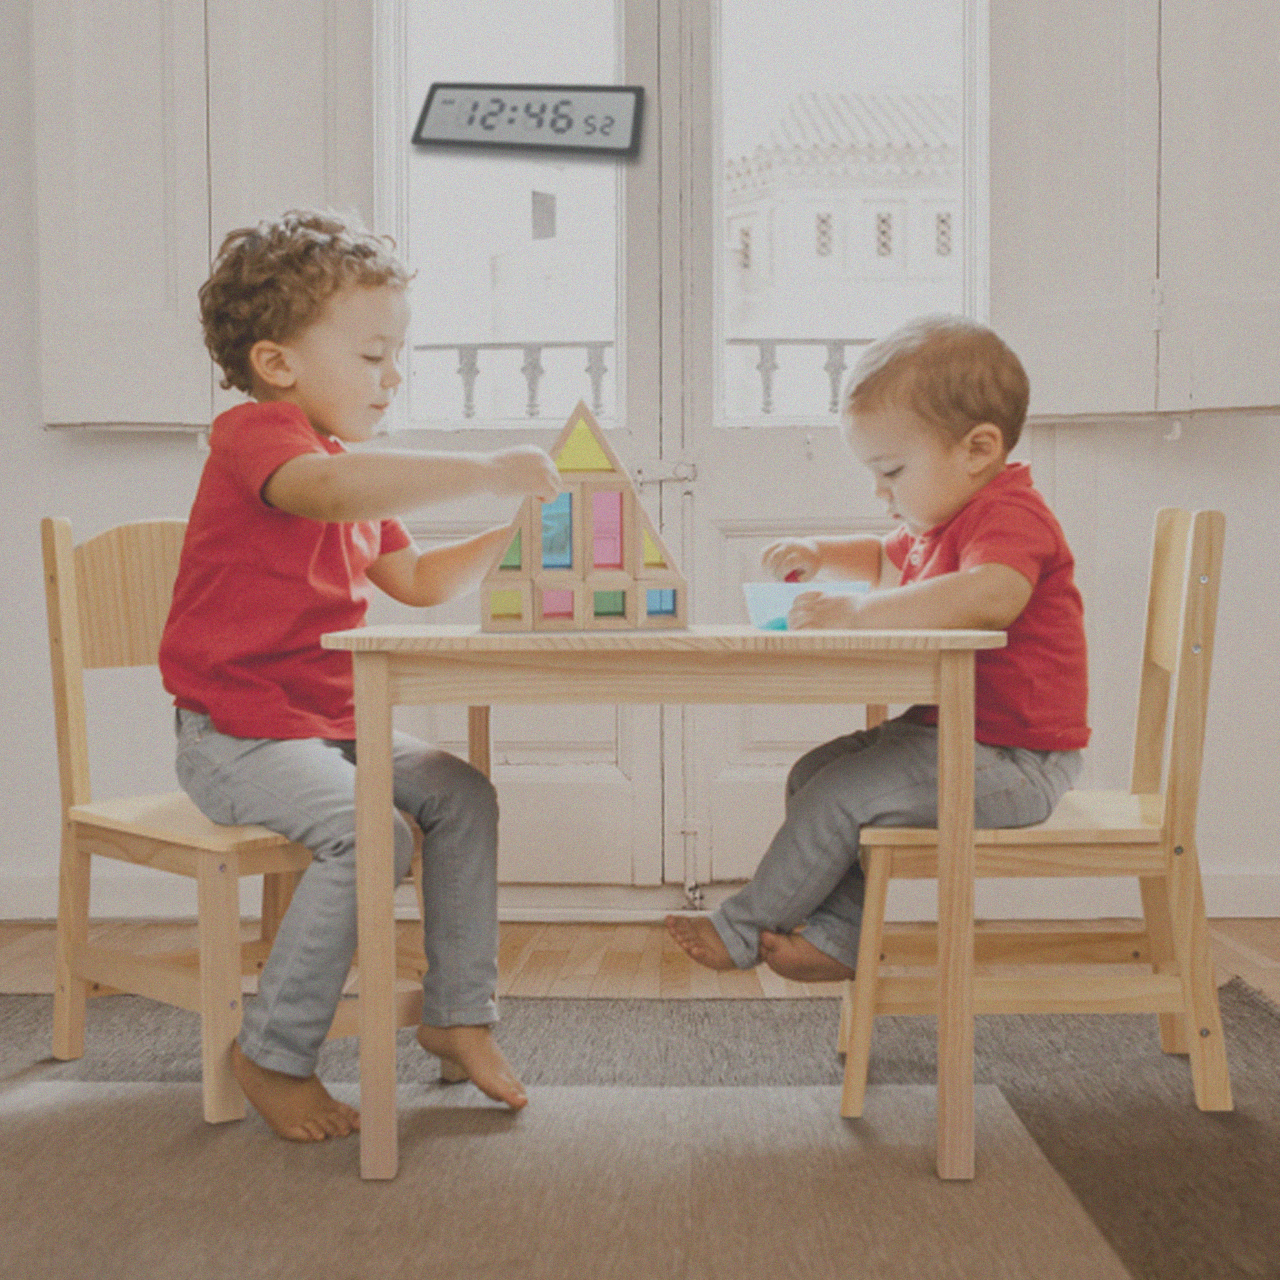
12:46:52
